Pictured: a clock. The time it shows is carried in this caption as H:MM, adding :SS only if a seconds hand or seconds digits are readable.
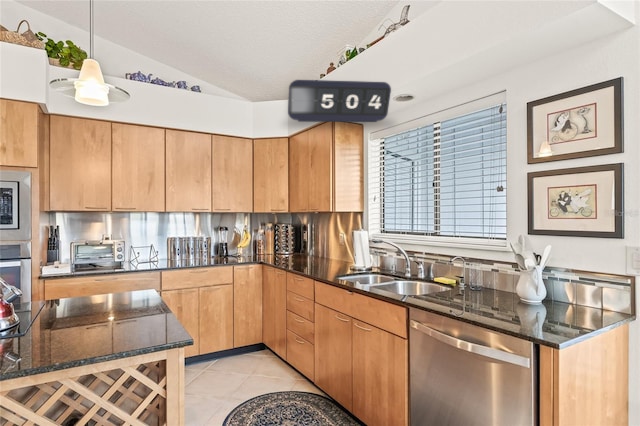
5:04
